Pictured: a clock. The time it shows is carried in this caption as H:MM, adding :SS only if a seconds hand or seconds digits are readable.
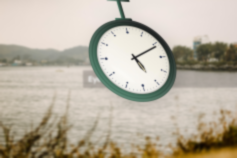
5:11
